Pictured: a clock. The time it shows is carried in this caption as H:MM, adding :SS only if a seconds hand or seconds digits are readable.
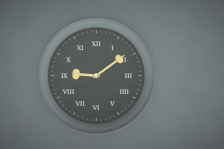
9:09
